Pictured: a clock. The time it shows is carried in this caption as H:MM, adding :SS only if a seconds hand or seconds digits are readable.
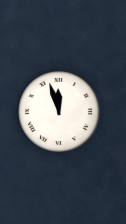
11:57
